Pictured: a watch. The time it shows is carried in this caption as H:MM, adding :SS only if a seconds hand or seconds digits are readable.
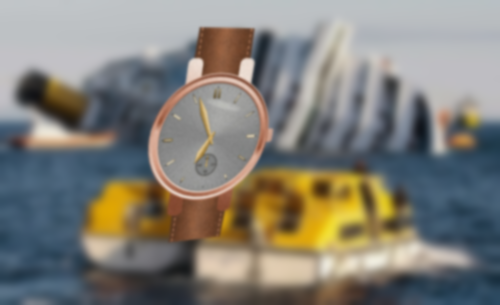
6:56
